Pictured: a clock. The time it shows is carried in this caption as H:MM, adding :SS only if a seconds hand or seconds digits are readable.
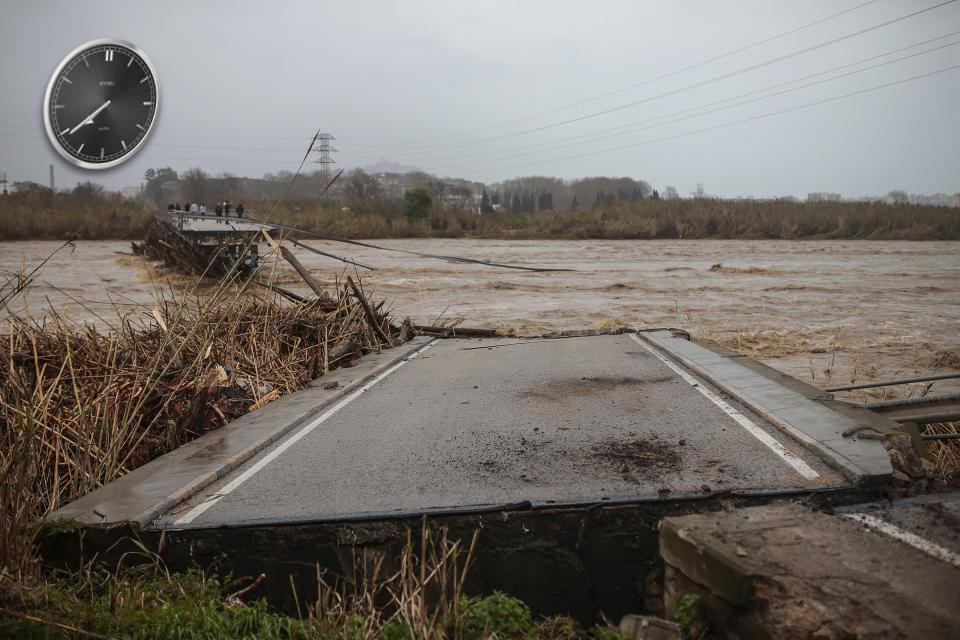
7:39
